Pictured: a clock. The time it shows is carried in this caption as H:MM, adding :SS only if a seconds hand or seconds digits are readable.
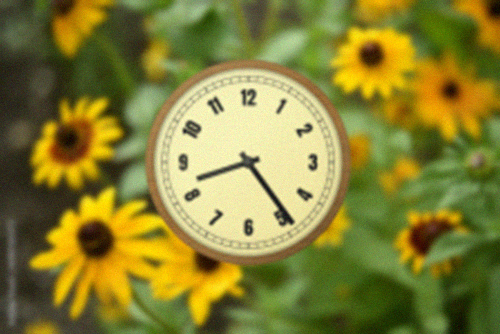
8:24
